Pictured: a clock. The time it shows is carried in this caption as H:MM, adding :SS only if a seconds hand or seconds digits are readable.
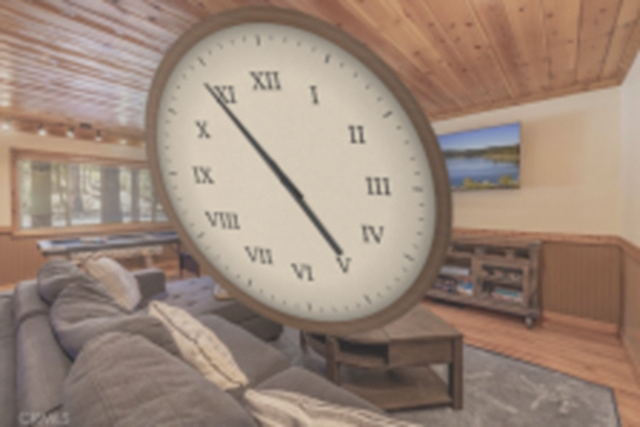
4:54
